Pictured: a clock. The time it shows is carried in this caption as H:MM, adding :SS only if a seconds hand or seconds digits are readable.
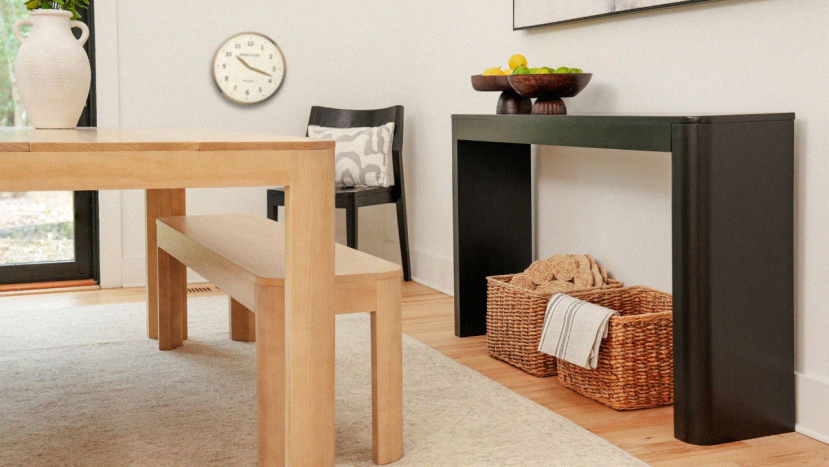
10:18
